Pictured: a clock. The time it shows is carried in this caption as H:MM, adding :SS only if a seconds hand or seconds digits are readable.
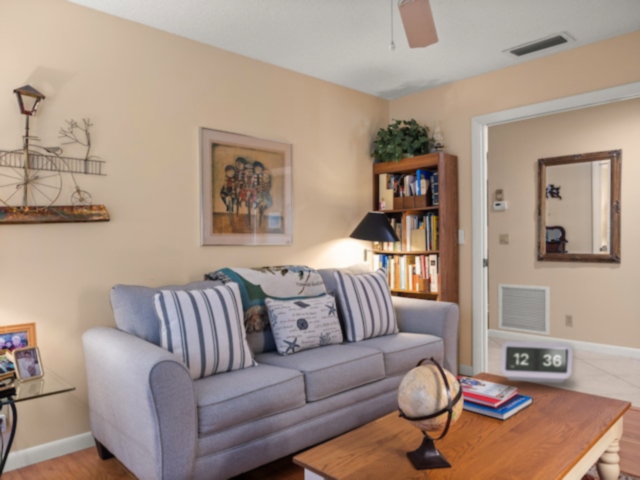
12:36
